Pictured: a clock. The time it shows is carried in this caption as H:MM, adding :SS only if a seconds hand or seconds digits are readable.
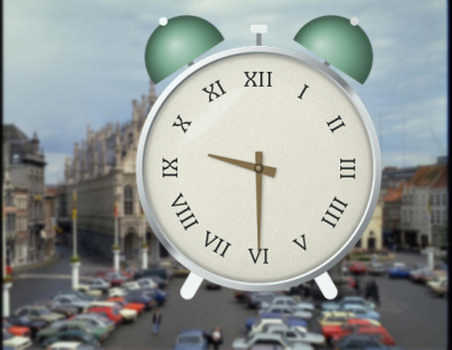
9:30
